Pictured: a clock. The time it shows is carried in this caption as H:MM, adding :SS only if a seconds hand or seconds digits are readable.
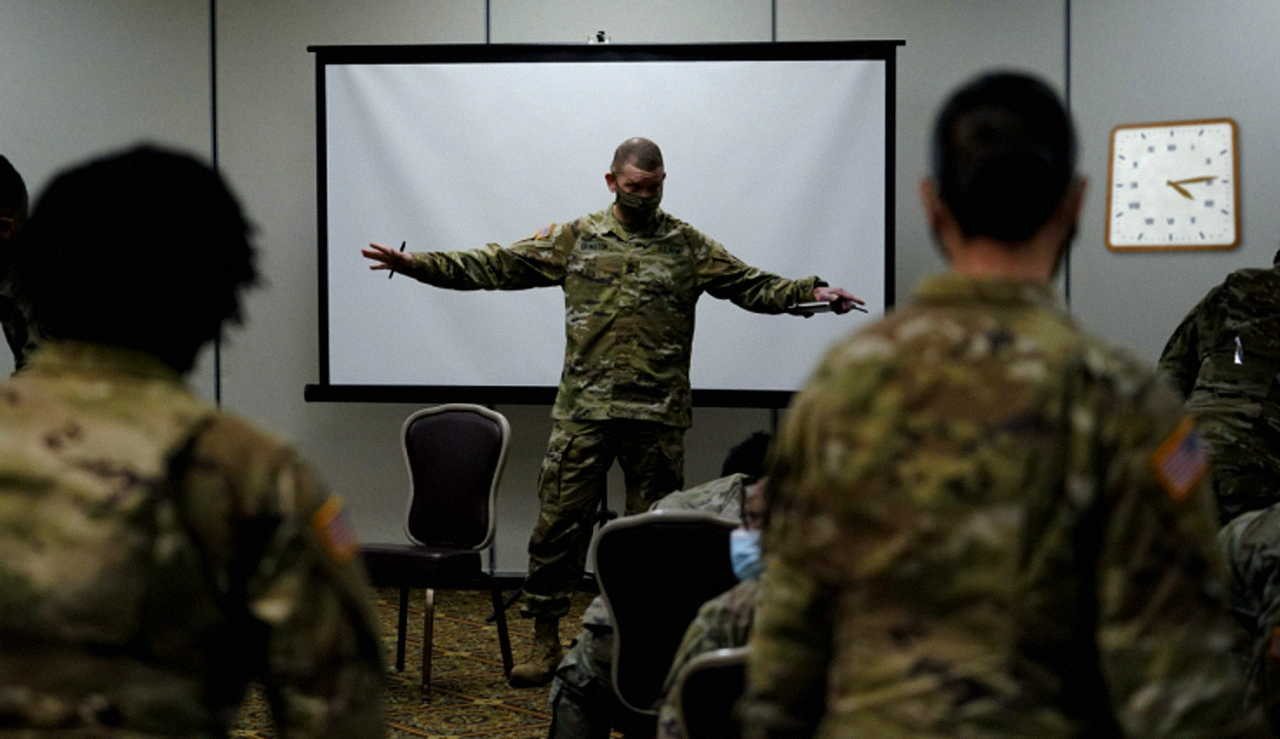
4:14
